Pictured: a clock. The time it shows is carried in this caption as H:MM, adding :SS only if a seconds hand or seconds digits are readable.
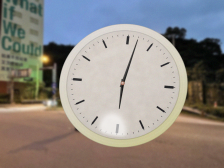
6:02
